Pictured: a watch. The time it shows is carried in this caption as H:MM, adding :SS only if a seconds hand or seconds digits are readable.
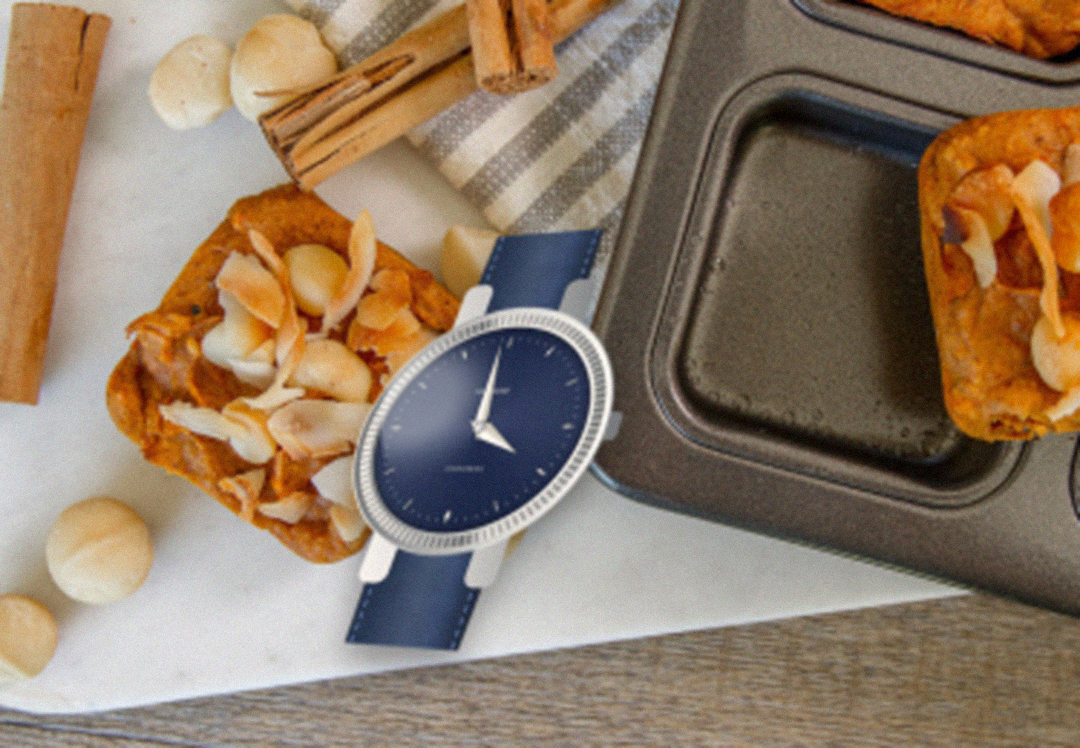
3:59
